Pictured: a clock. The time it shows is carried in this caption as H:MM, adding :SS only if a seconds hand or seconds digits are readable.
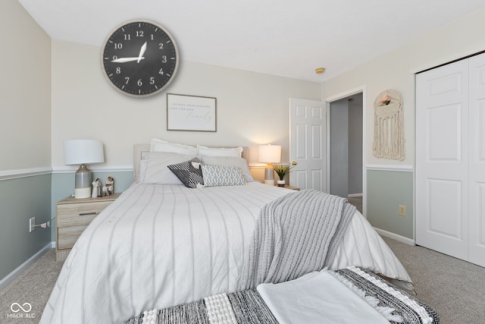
12:44
